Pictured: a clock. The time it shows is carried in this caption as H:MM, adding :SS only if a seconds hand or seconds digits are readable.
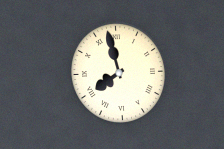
7:58
